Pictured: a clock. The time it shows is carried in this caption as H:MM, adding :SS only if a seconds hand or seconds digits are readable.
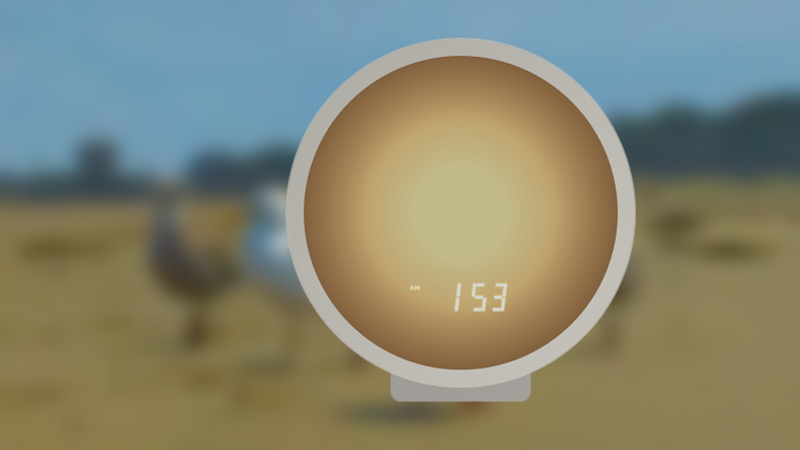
1:53
